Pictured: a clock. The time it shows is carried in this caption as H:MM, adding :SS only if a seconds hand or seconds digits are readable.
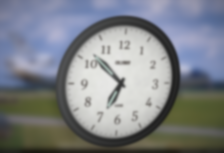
6:52
